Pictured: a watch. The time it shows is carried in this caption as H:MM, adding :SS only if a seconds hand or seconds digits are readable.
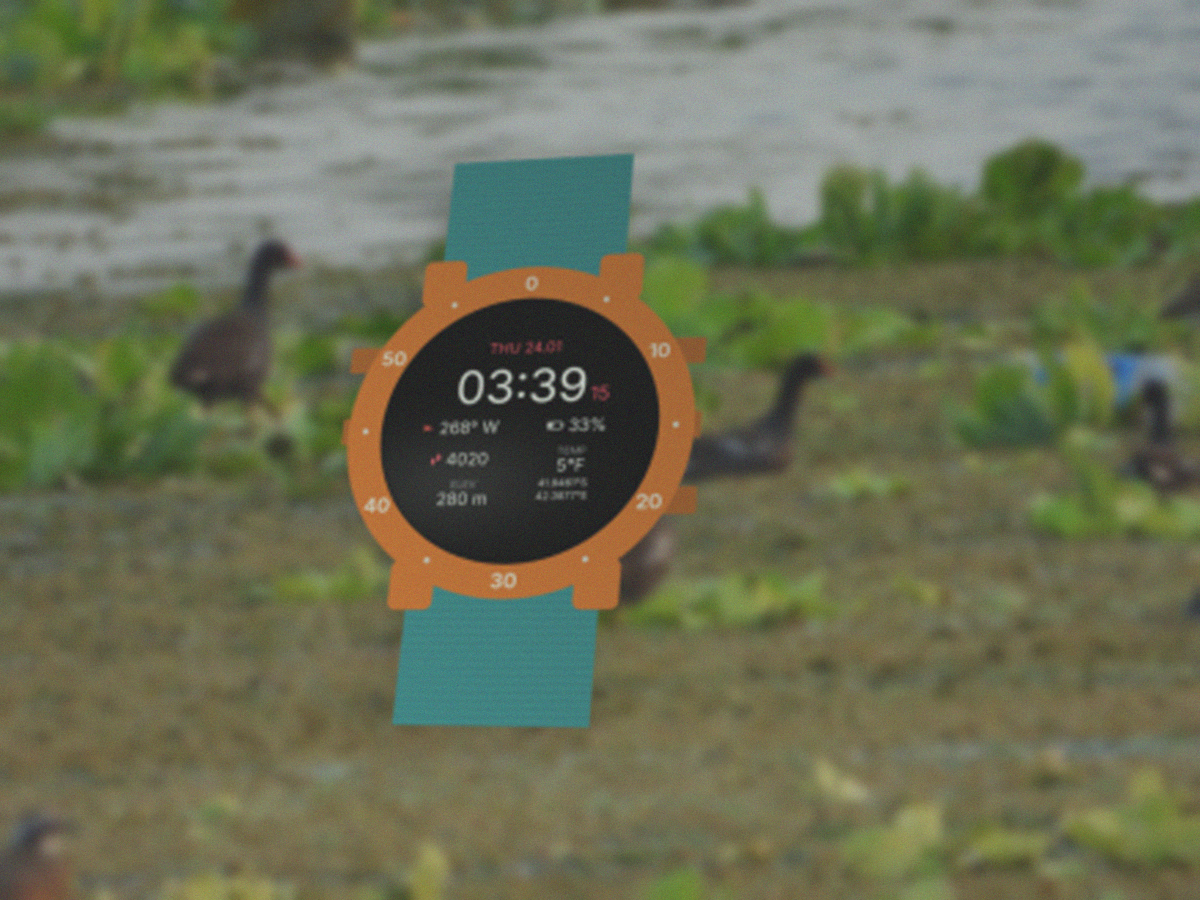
3:39
